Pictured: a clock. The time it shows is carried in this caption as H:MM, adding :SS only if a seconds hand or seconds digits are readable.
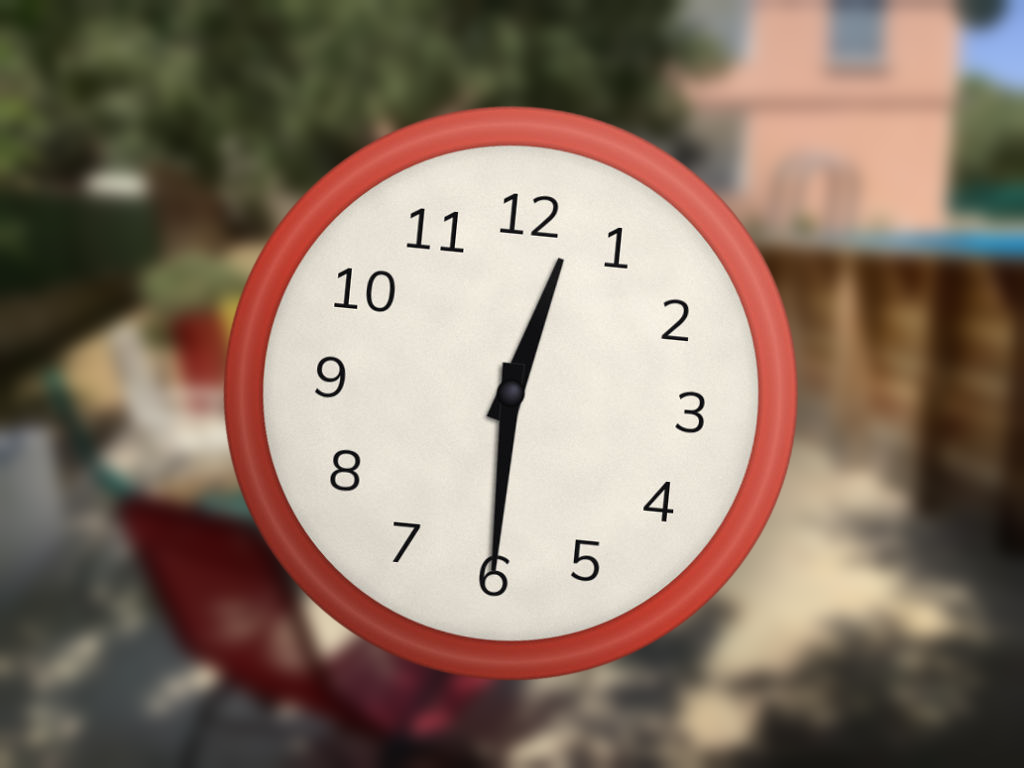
12:30
